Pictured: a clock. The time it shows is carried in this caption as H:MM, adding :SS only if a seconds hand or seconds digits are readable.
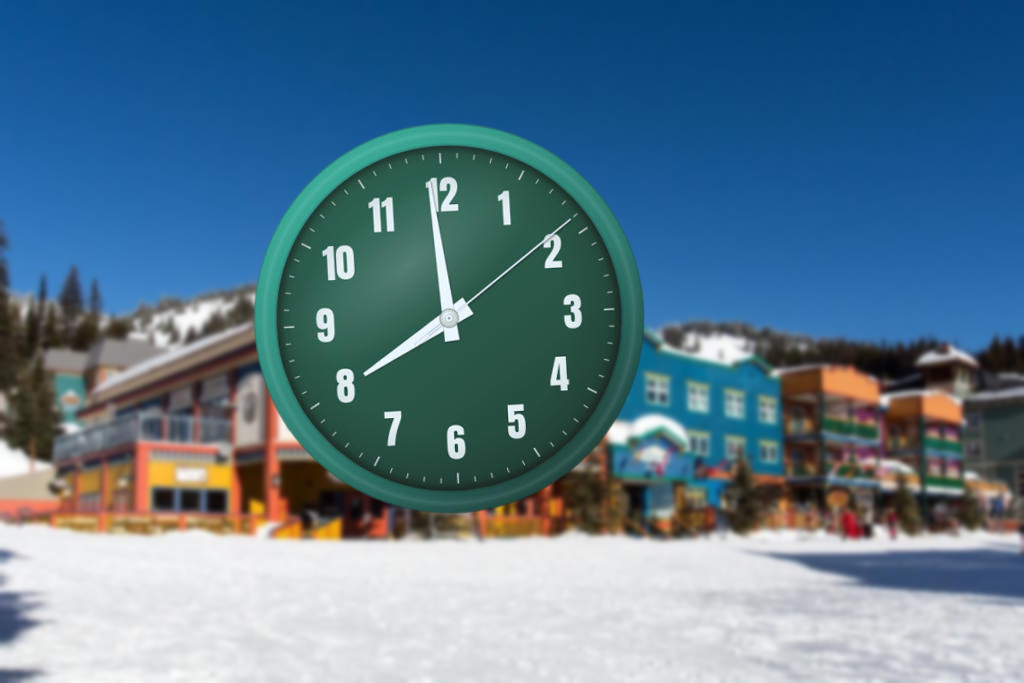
7:59:09
